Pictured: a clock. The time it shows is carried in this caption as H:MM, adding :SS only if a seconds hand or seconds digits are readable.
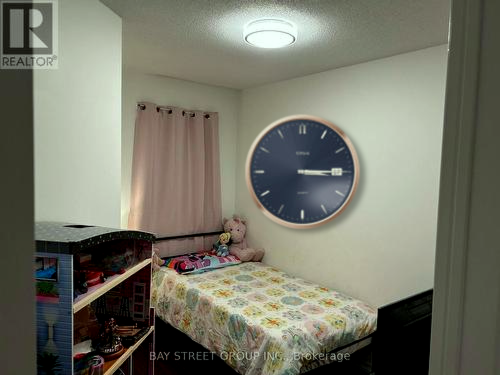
3:15
